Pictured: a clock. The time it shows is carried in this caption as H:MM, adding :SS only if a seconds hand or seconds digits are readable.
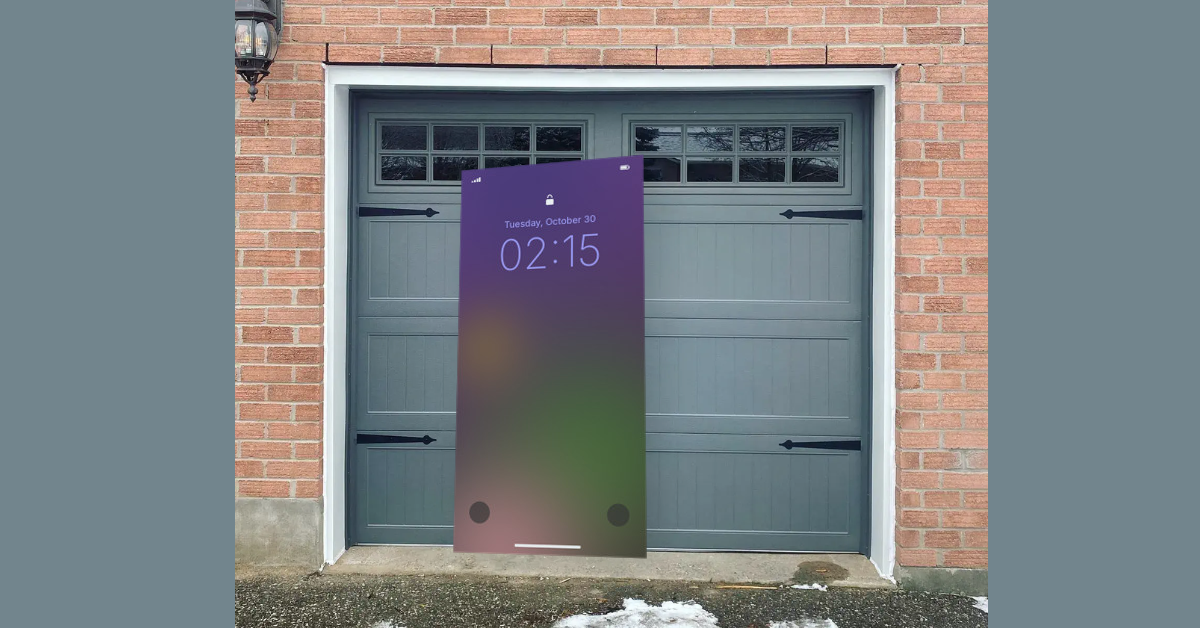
2:15
